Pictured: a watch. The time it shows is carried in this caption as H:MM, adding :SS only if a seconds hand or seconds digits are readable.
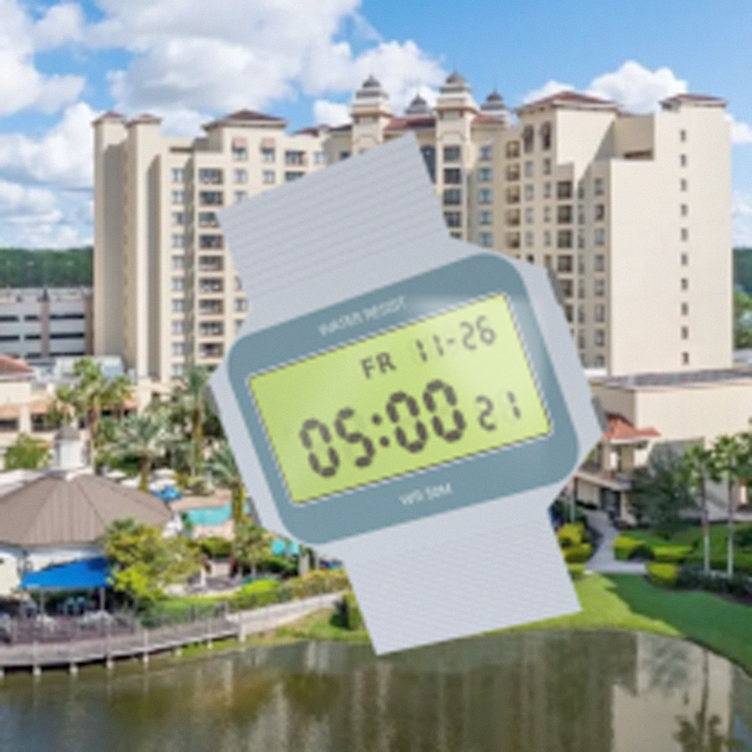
5:00:21
